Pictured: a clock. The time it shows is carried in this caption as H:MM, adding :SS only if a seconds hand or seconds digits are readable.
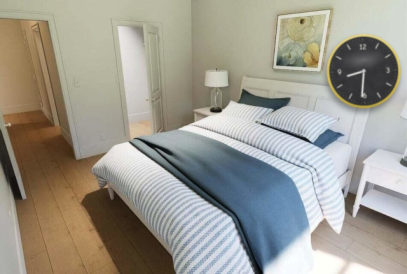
8:31
